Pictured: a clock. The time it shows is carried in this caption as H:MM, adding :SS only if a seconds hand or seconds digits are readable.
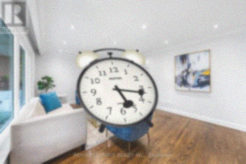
5:17
